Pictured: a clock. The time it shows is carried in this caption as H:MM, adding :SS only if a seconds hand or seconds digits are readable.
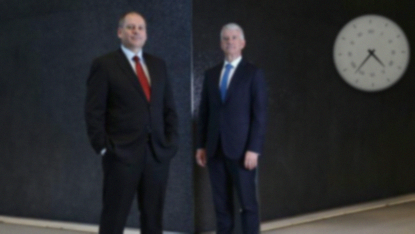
4:37
